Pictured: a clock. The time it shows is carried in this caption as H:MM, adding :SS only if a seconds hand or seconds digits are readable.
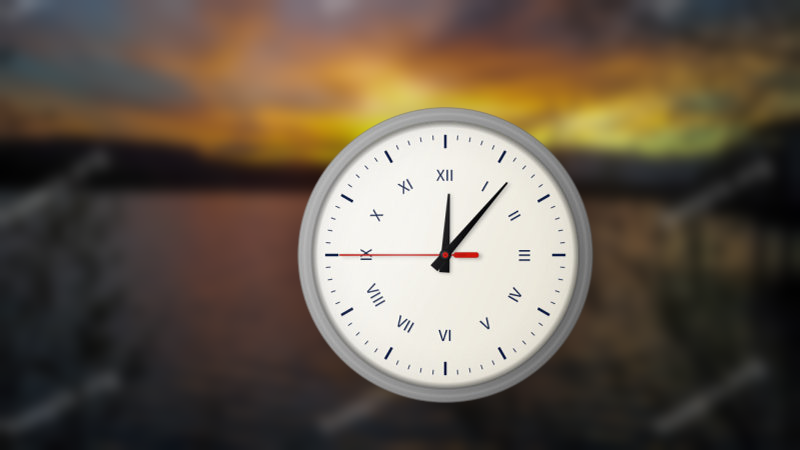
12:06:45
